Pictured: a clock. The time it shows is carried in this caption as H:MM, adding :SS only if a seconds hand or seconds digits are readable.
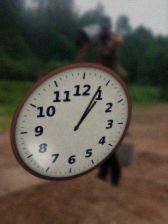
1:04
